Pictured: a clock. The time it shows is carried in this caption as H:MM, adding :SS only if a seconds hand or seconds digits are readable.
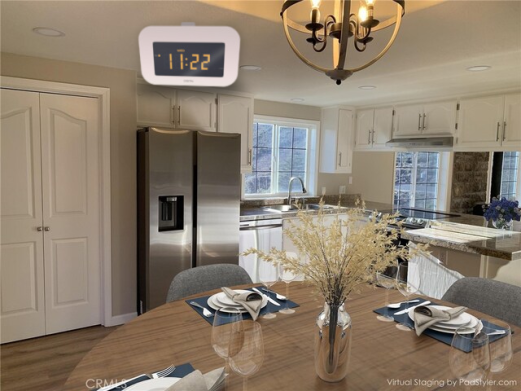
11:22
